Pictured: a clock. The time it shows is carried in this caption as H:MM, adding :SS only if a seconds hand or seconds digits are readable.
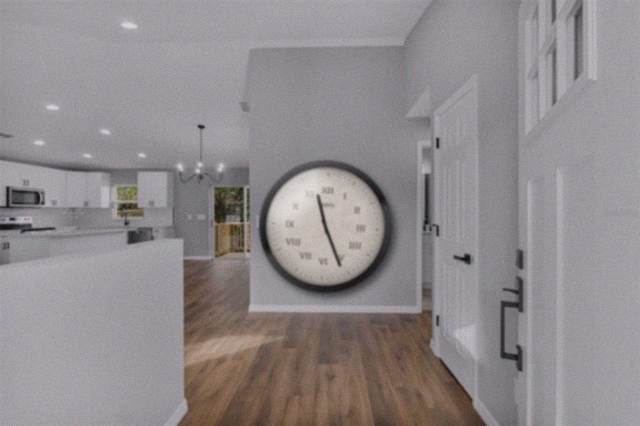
11:26
